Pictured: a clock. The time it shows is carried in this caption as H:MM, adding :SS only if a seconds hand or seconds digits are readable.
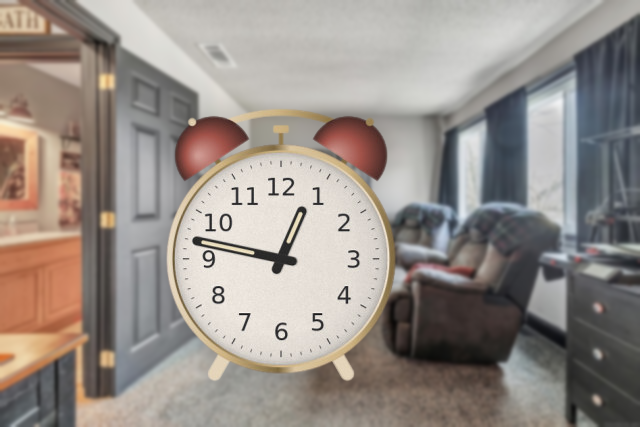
12:47
